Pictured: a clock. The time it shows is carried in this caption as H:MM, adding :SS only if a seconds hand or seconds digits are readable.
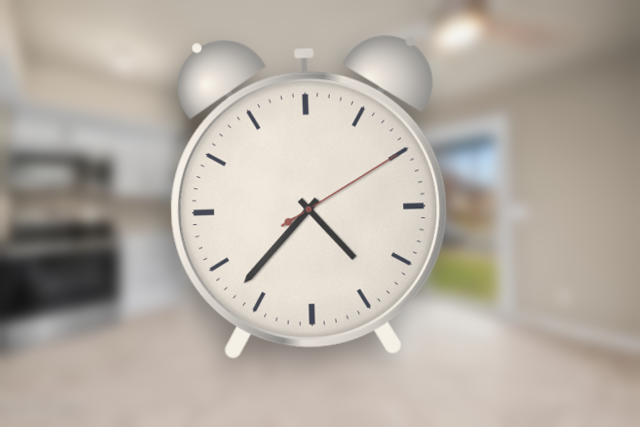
4:37:10
